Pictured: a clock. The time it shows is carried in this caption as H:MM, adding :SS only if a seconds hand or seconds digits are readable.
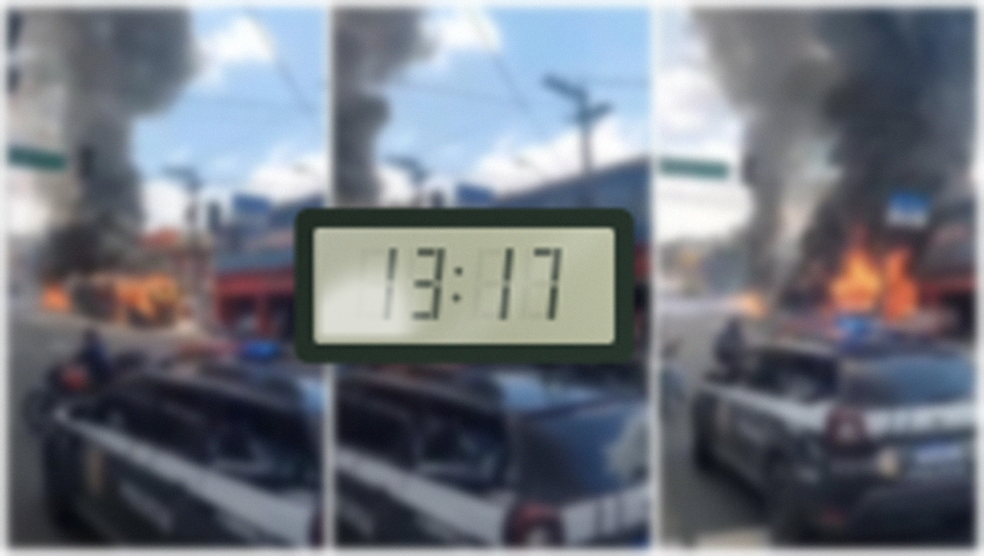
13:17
